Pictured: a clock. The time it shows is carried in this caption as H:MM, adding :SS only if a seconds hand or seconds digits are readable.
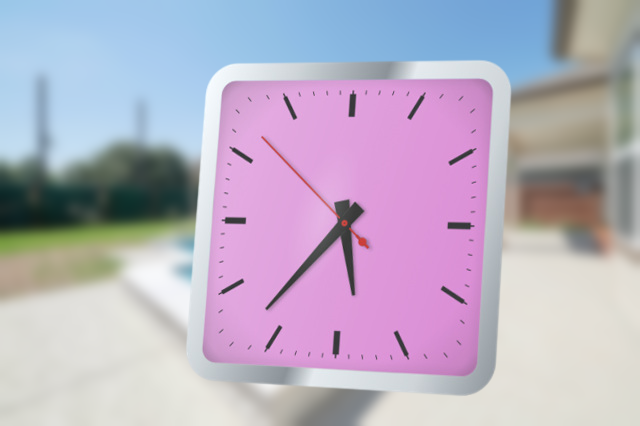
5:36:52
